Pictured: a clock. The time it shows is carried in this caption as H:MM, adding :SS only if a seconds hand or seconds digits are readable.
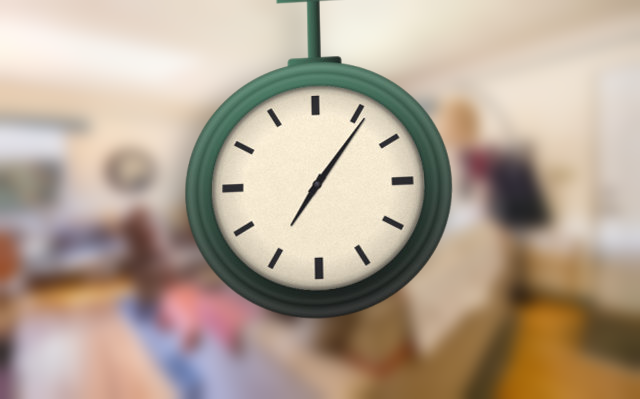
7:06
